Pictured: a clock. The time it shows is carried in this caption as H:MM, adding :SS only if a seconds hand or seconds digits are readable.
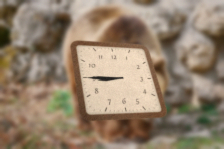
8:45
